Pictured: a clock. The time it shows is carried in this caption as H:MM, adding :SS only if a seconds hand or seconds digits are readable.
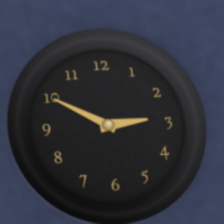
2:50
